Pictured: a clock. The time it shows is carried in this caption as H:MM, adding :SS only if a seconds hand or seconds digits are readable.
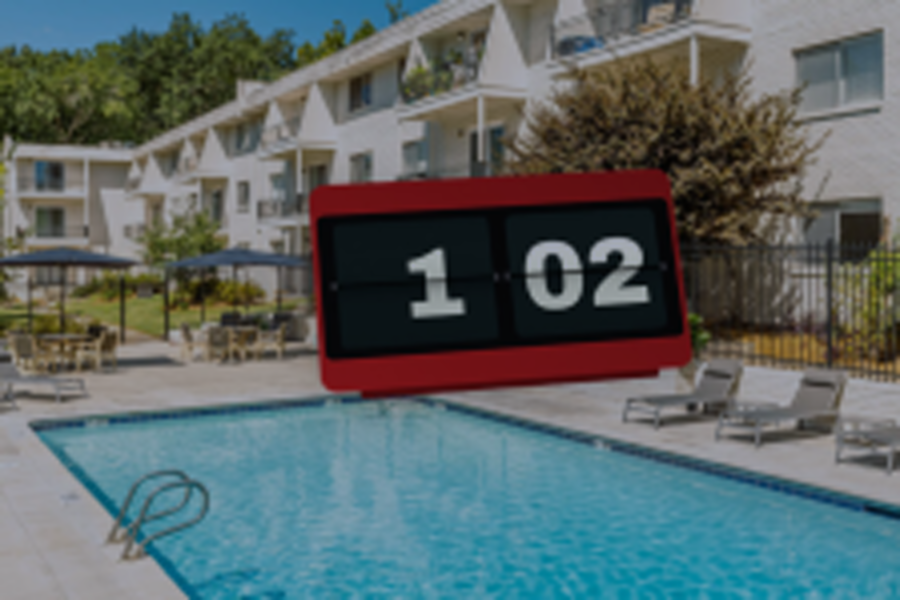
1:02
